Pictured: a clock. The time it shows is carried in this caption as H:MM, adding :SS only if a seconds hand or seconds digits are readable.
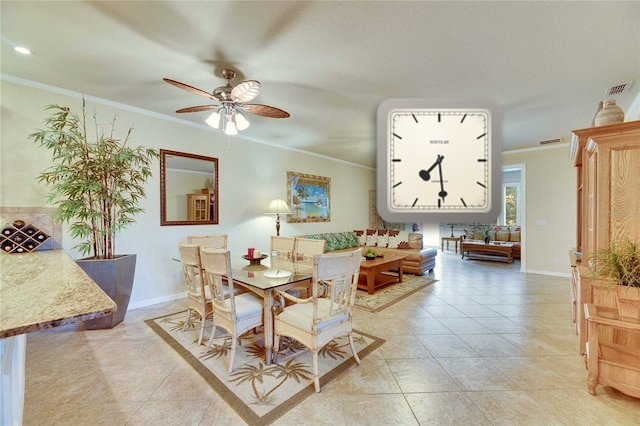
7:29
